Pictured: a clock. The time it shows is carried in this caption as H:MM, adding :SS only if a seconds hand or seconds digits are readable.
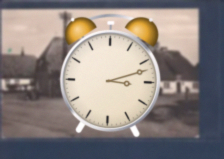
3:12
